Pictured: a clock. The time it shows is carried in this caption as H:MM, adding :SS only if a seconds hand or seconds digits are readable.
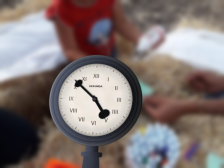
4:52
